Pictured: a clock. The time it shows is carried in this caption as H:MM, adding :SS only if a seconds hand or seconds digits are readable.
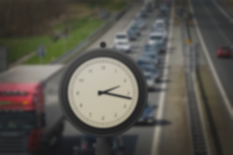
2:17
